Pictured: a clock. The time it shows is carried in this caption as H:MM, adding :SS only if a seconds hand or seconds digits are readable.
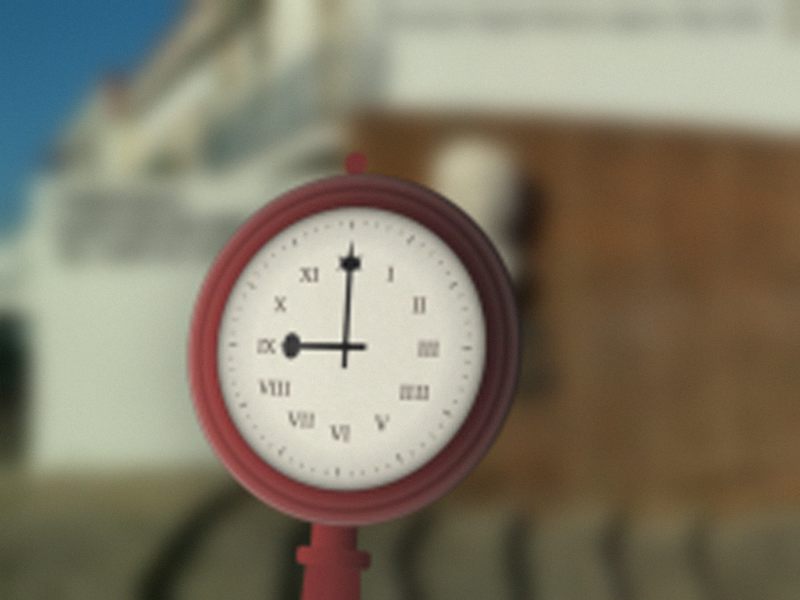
9:00
